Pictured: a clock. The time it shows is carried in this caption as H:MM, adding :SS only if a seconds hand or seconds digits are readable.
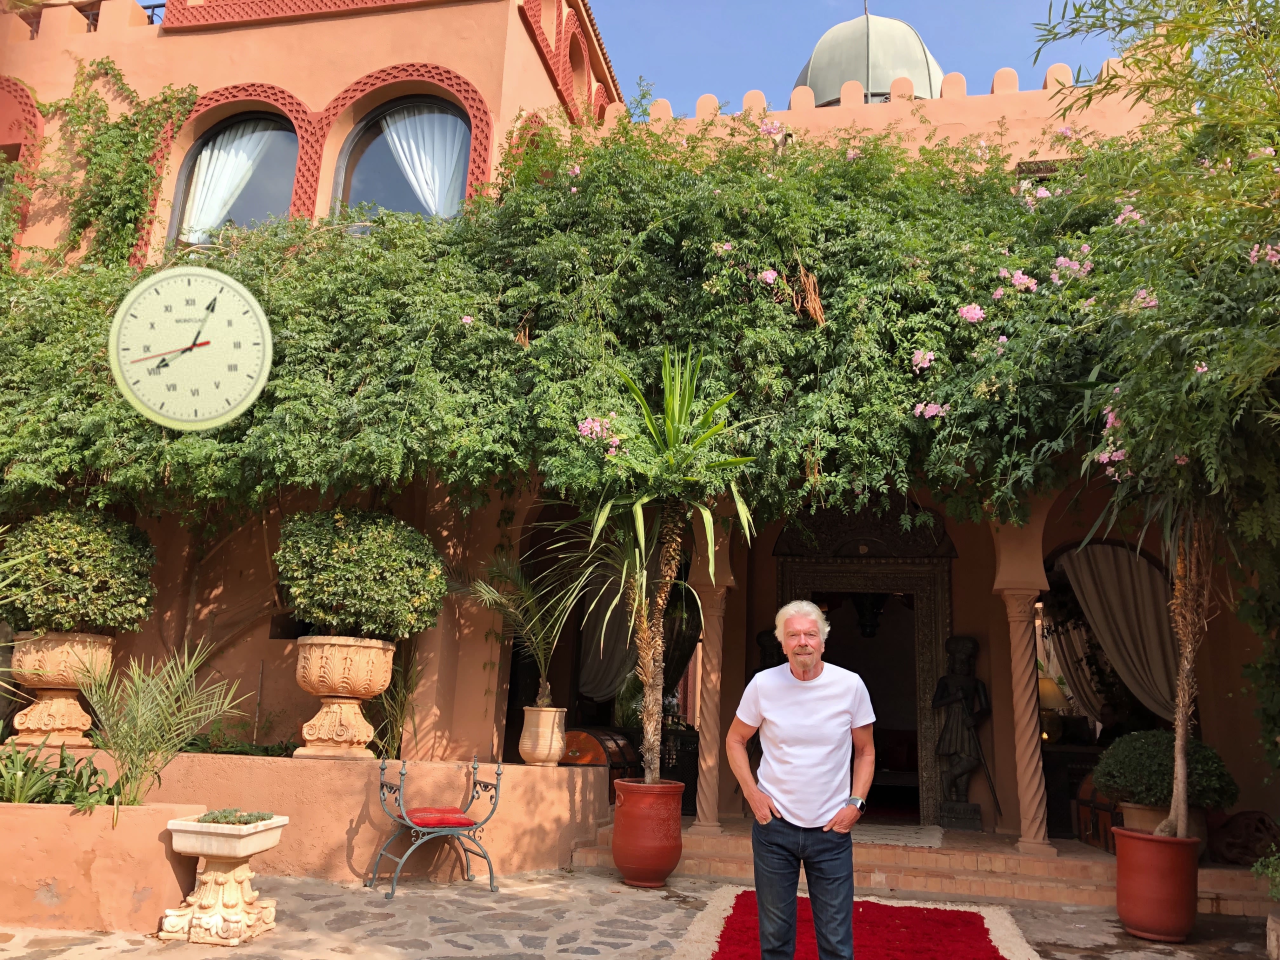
8:04:43
